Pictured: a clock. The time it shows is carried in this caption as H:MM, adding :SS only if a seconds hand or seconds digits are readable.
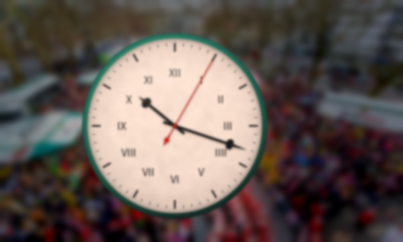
10:18:05
